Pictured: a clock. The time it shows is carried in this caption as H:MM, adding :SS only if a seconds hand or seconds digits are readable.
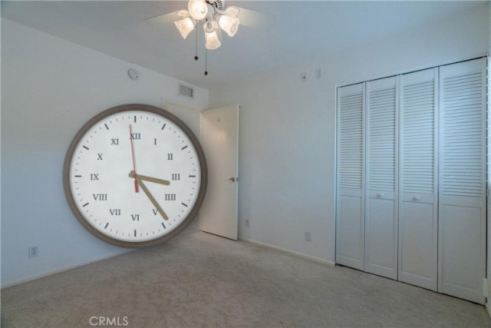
3:23:59
